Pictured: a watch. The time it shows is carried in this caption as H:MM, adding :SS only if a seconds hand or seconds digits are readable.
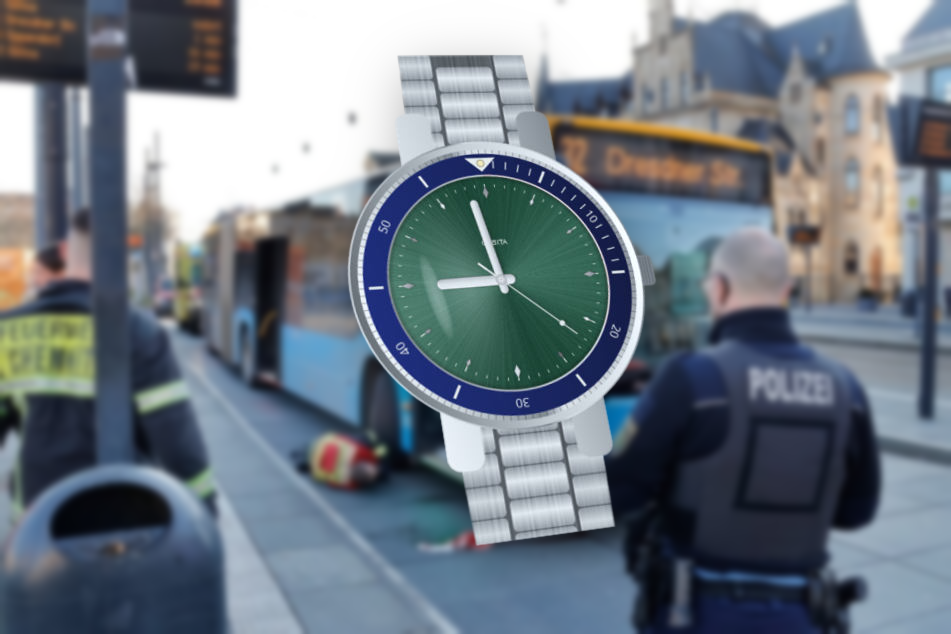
8:58:22
